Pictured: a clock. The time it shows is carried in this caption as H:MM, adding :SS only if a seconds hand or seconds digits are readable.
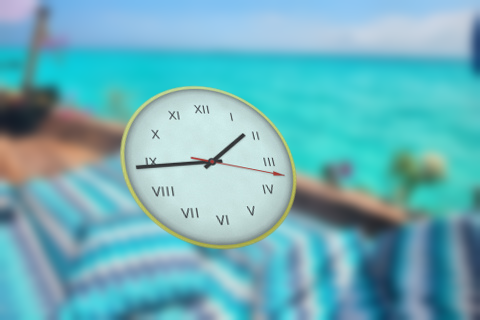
1:44:17
